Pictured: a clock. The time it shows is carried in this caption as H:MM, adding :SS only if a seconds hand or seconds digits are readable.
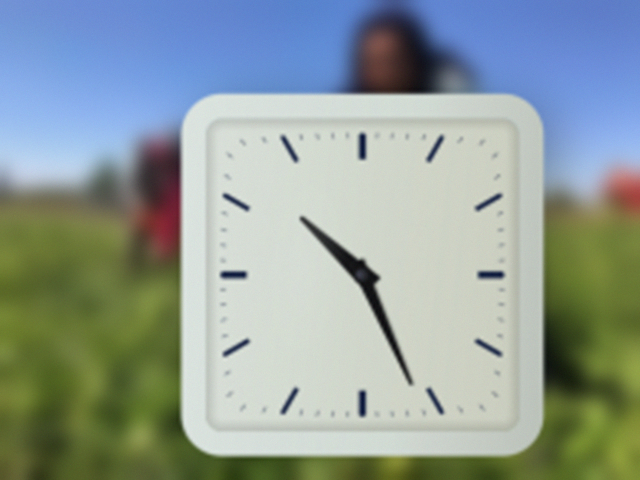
10:26
